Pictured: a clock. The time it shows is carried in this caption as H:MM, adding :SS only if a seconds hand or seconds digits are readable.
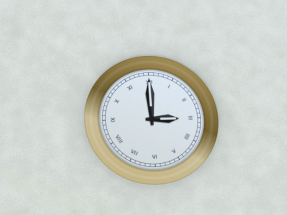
3:00
